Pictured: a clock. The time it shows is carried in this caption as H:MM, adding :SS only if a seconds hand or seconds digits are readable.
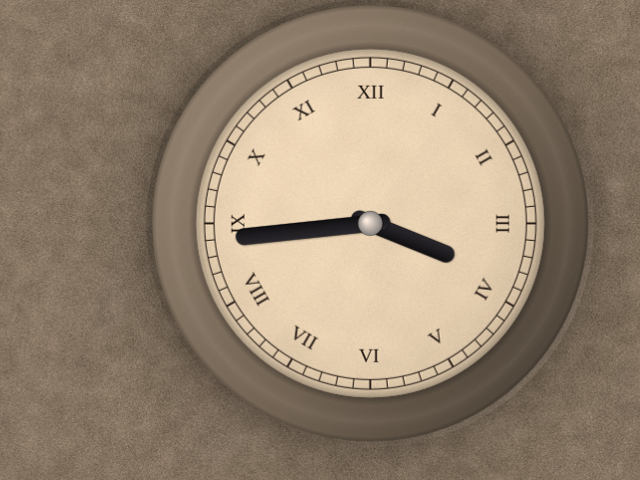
3:44
